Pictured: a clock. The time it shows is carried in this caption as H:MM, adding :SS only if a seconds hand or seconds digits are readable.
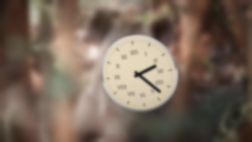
2:23
